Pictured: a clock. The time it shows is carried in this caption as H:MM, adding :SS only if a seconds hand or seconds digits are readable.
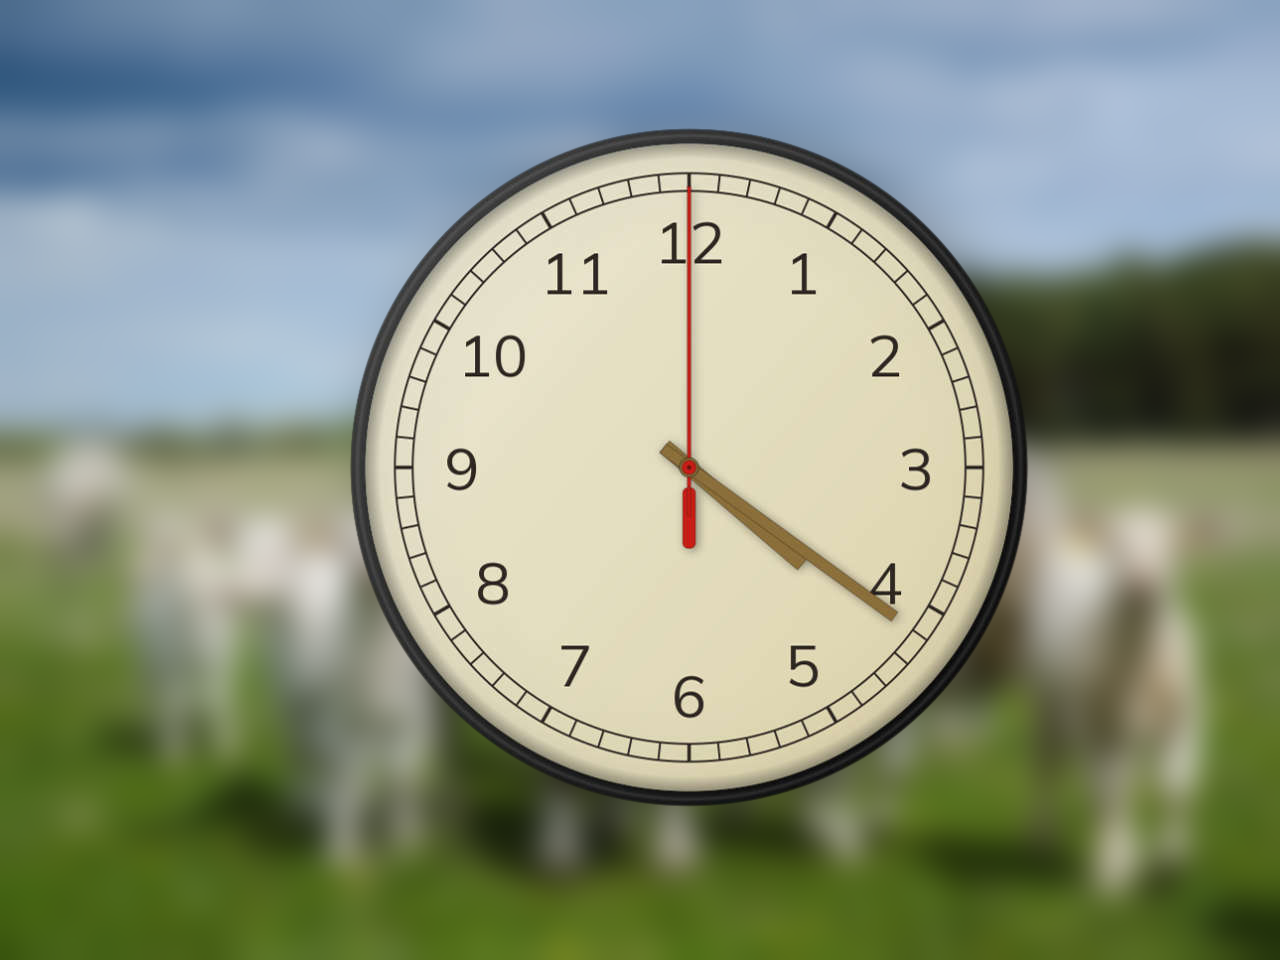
4:21:00
